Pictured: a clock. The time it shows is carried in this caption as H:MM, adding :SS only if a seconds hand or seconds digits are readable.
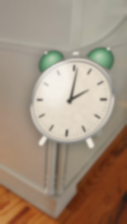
2:01
